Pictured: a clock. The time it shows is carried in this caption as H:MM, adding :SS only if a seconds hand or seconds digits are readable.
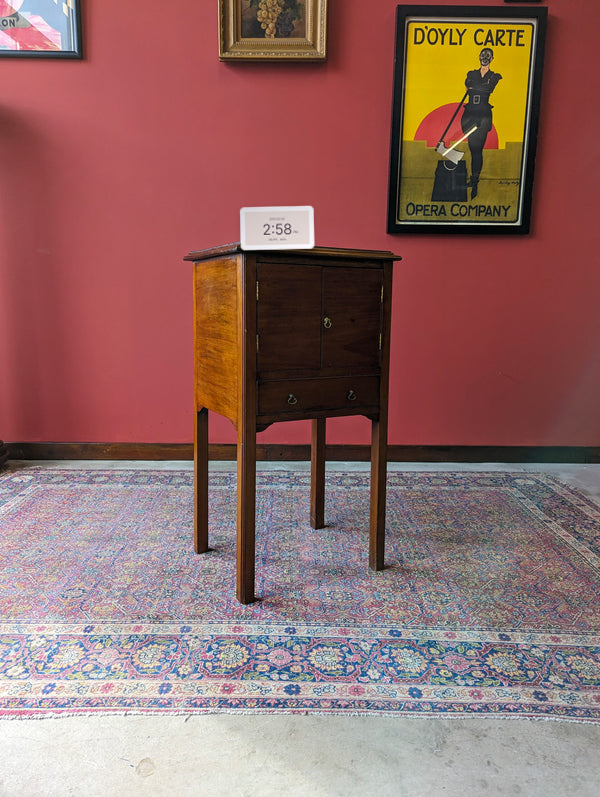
2:58
